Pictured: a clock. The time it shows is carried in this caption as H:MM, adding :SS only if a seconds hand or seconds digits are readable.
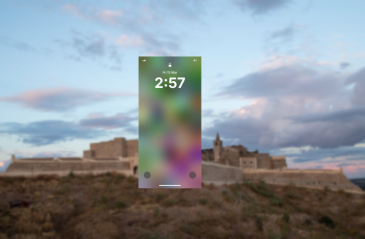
2:57
